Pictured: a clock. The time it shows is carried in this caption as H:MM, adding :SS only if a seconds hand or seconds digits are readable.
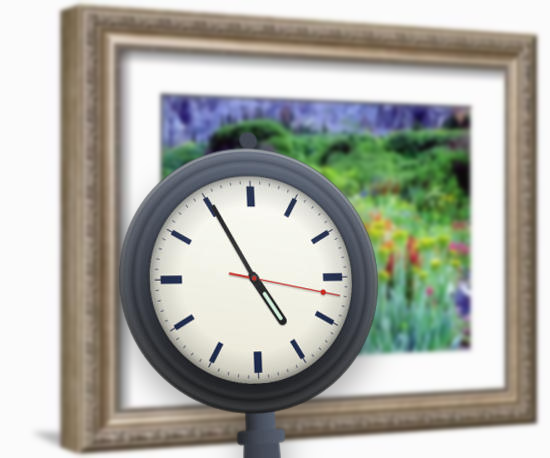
4:55:17
